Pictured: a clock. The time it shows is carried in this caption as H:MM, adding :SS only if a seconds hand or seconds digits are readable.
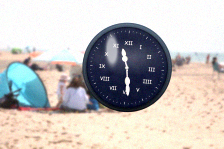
11:29
